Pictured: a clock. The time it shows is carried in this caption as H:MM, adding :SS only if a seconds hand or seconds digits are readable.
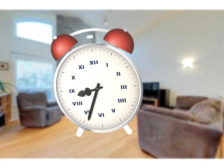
8:34
